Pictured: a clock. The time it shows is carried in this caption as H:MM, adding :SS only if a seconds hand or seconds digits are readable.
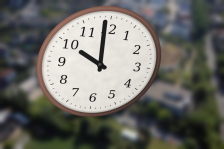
9:59
